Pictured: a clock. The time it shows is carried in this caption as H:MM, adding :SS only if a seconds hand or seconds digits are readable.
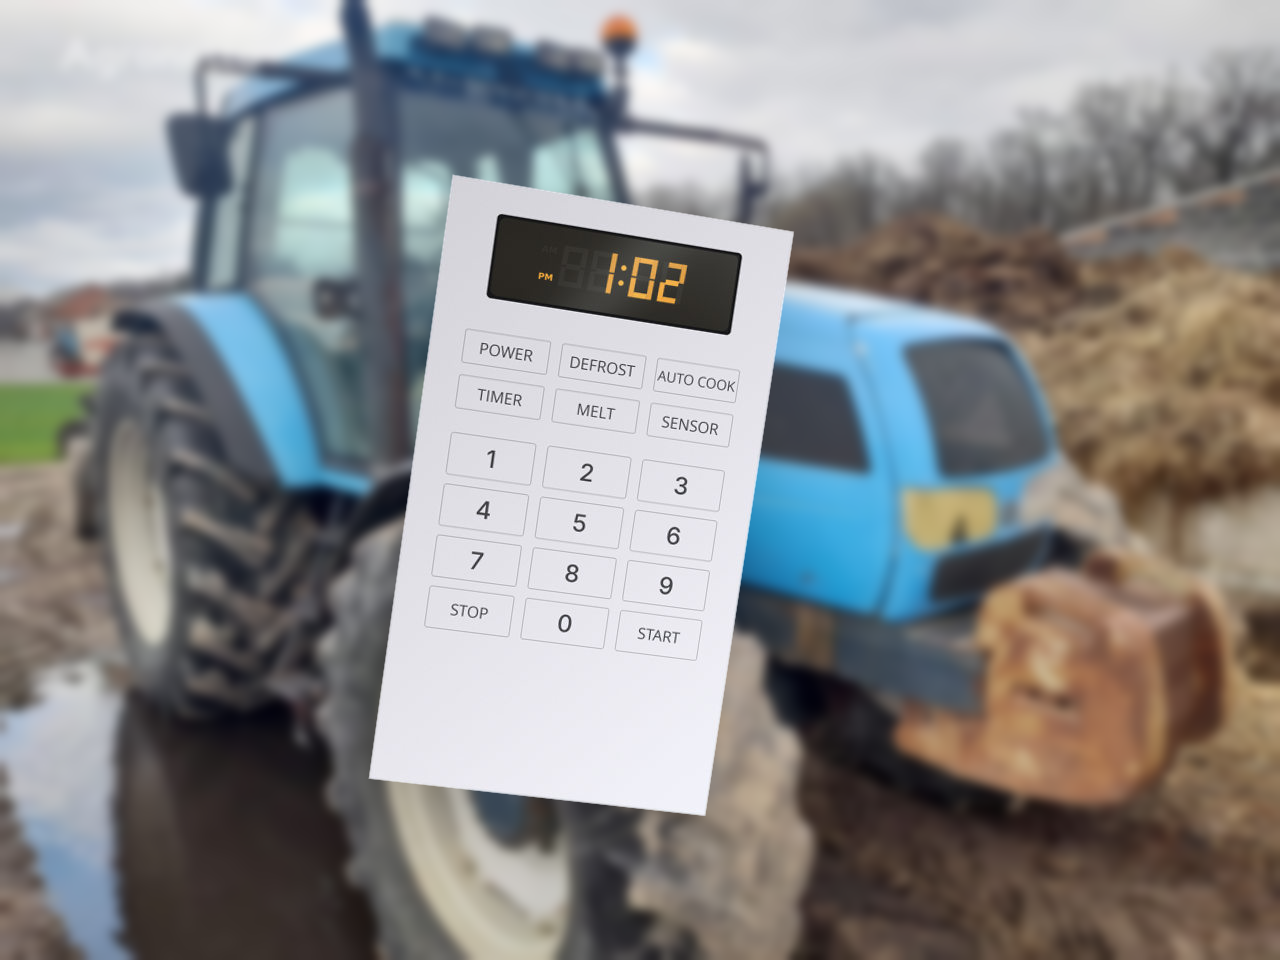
1:02
